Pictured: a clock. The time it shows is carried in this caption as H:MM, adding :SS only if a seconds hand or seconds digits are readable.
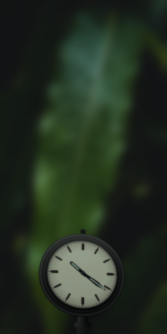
10:21
